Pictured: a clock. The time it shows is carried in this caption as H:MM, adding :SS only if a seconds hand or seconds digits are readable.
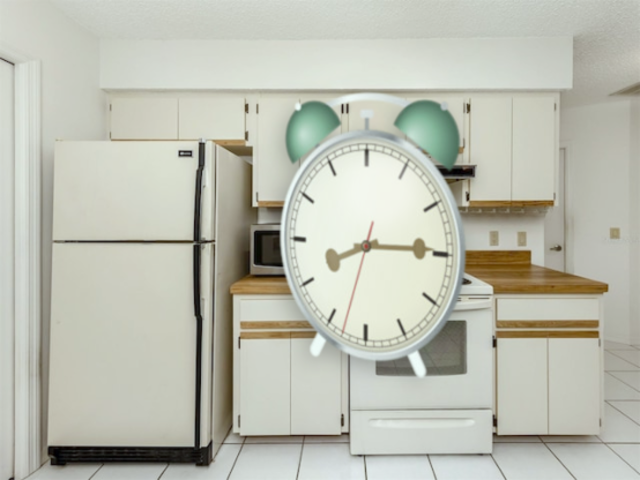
8:14:33
